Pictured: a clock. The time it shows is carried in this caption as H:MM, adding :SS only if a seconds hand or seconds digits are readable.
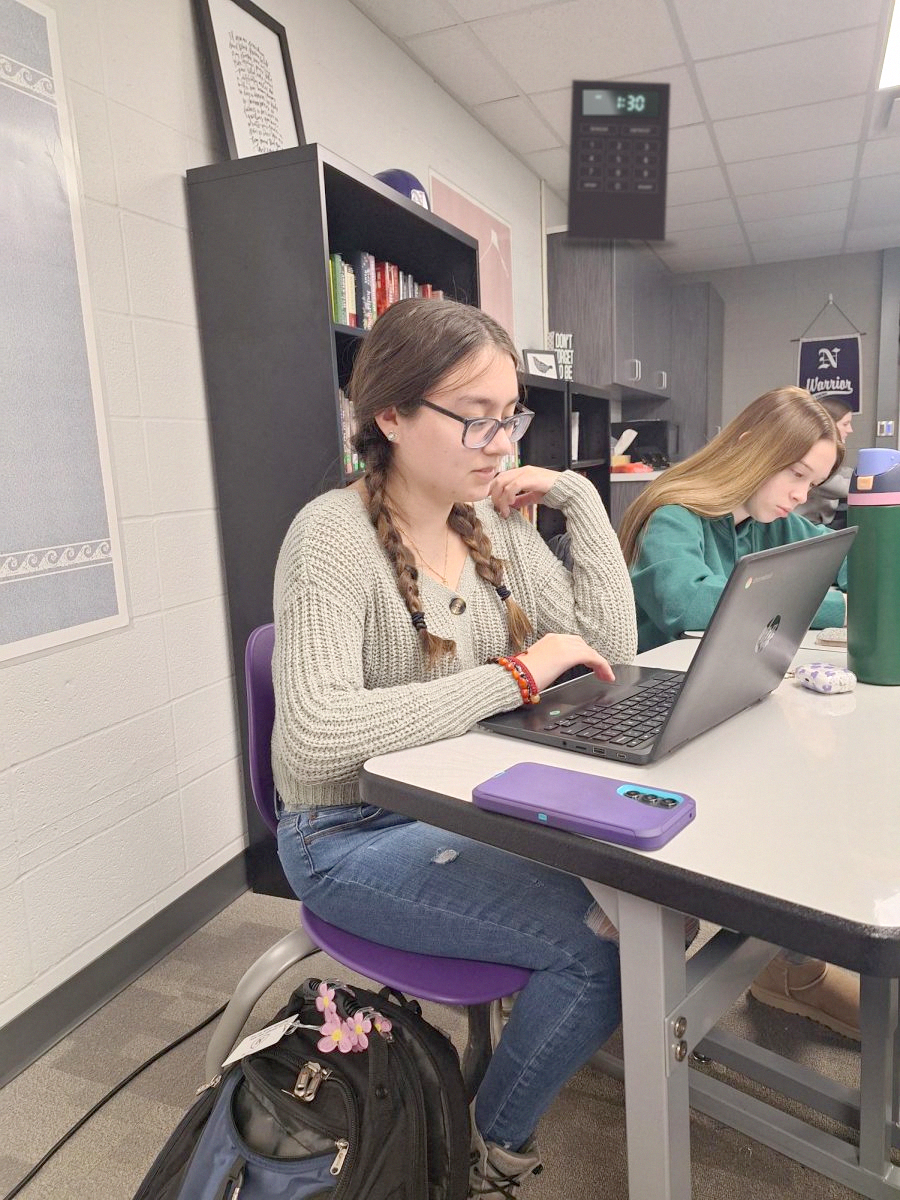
1:30
